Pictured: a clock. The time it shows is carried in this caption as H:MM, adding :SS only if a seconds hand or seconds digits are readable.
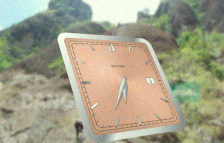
6:36
